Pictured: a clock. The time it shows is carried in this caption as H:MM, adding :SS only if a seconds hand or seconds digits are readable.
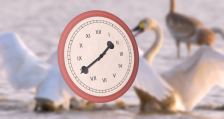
1:40
